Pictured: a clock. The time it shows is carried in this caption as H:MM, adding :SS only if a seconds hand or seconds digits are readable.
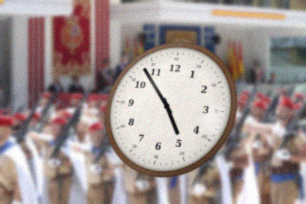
4:53
